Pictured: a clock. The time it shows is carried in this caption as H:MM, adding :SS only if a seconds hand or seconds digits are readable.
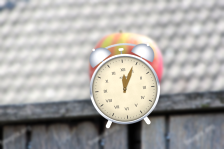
12:04
